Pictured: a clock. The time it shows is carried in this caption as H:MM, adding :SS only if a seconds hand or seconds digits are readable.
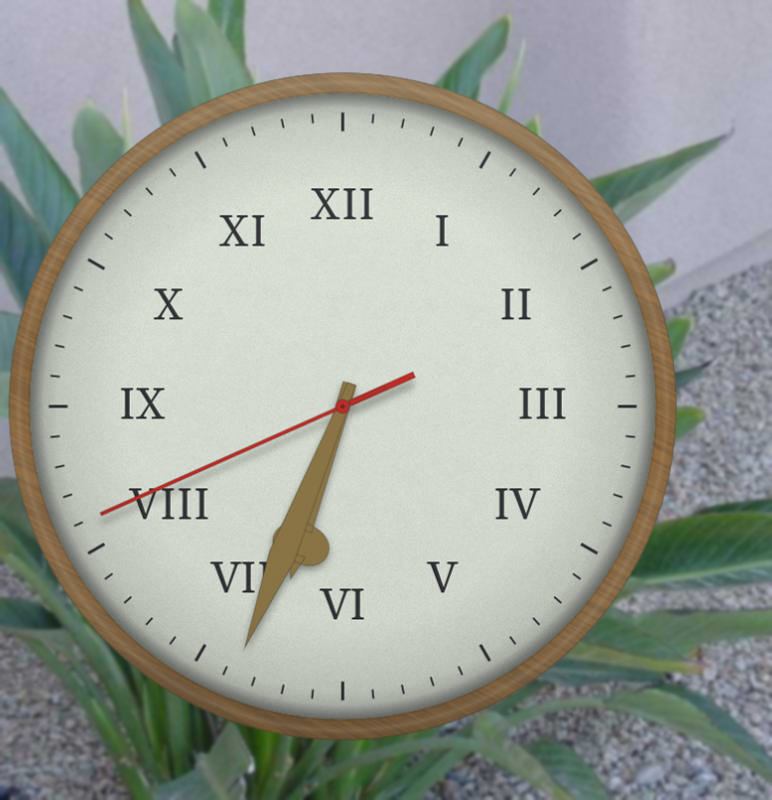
6:33:41
